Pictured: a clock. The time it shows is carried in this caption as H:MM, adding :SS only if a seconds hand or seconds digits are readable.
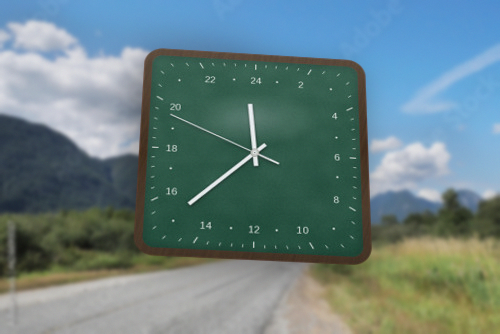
23:37:49
